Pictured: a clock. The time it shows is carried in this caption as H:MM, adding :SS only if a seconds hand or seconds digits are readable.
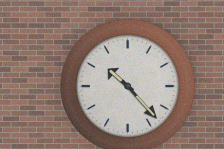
10:23
